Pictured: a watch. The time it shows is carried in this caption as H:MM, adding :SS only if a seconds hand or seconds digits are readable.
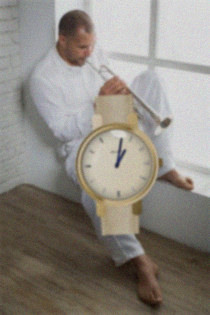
1:02
